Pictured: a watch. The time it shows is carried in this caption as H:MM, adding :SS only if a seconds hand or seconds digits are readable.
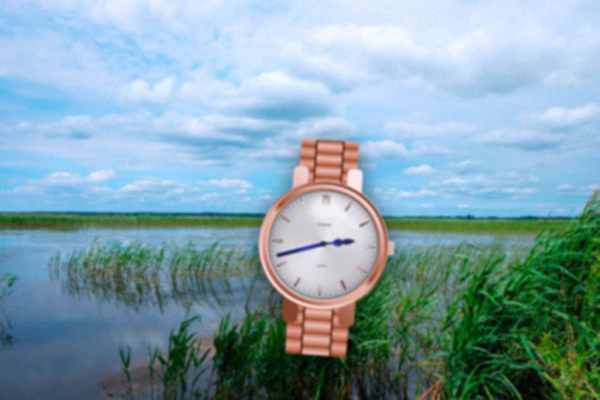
2:42
